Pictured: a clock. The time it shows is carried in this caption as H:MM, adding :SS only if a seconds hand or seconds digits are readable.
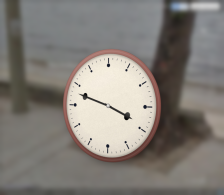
3:48
